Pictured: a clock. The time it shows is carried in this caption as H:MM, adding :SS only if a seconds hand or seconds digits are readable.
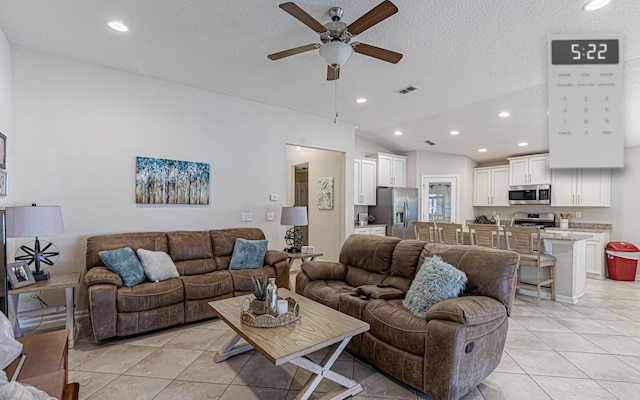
5:22
